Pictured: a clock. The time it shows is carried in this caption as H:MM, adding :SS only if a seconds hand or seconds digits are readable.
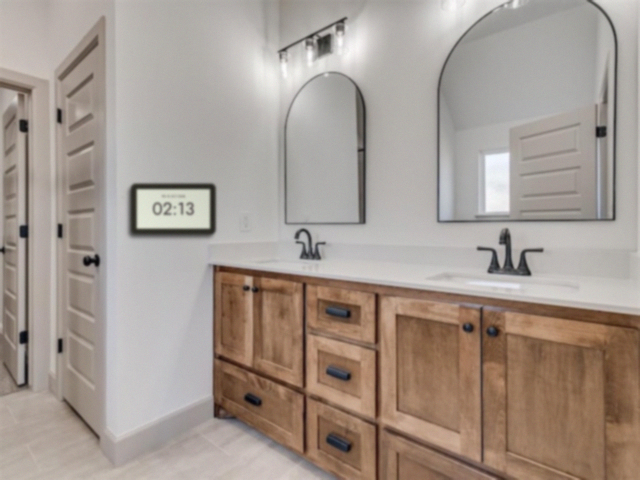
2:13
